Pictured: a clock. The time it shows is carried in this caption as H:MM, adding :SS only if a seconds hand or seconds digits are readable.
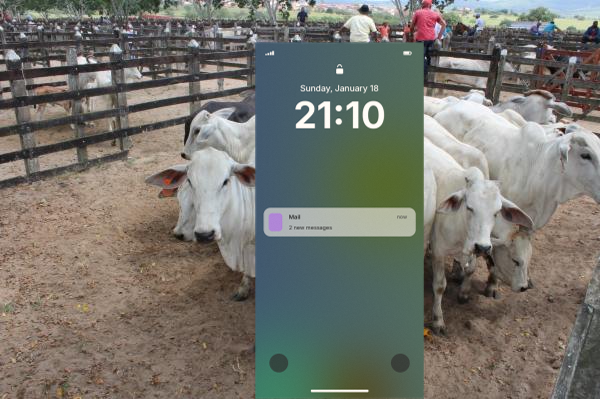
21:10
